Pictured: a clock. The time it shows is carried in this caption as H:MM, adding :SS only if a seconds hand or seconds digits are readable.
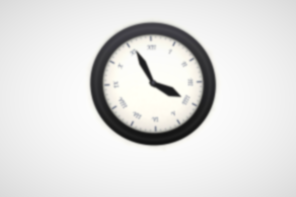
3:56
